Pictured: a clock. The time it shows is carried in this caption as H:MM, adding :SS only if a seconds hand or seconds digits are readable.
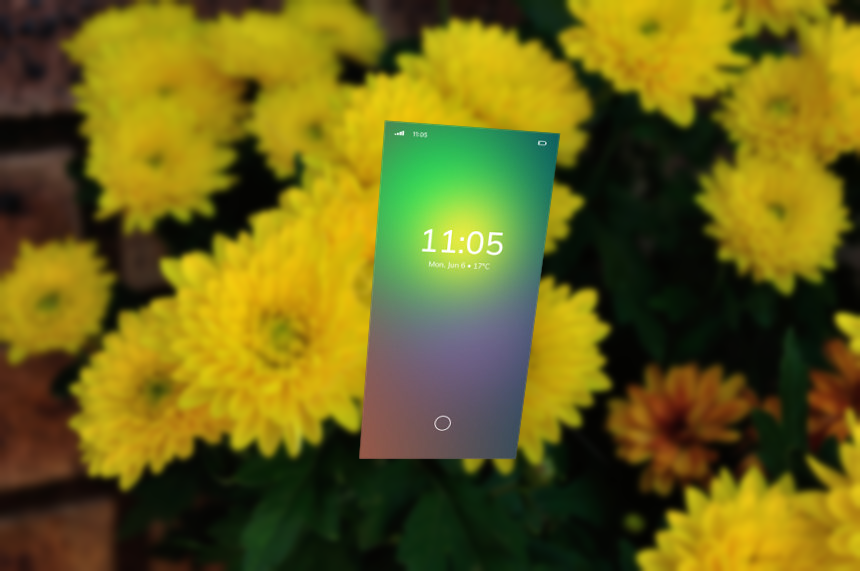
11:05
